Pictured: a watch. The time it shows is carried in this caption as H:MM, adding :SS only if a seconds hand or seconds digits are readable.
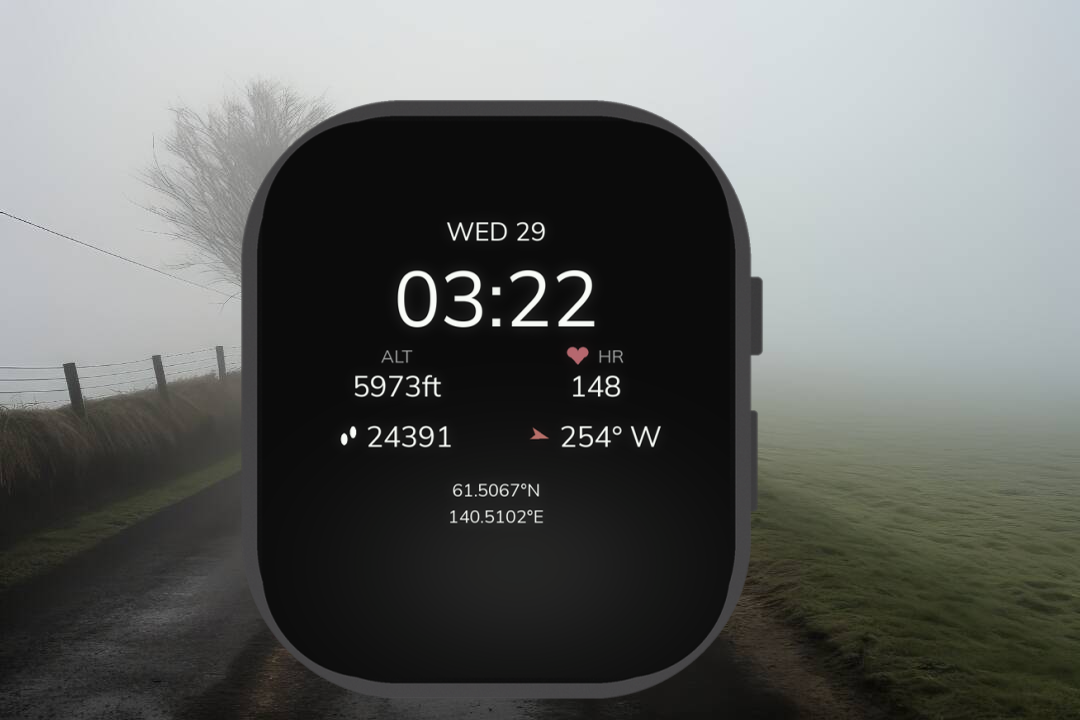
3:22
